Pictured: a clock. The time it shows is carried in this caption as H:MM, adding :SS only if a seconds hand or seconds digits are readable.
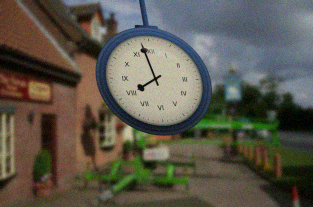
7:58
